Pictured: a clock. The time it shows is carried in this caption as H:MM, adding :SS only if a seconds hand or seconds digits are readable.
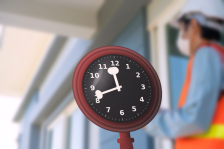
11:42
